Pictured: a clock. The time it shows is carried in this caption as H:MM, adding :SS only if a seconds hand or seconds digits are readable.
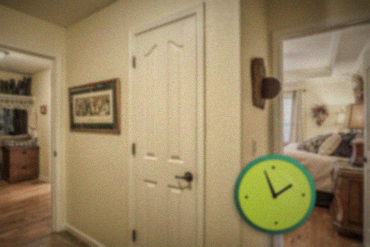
1:57
